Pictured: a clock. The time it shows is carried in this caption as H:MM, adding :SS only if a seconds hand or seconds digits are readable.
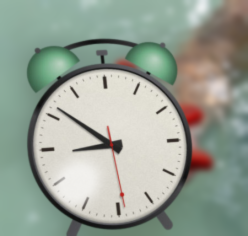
8:51:29
